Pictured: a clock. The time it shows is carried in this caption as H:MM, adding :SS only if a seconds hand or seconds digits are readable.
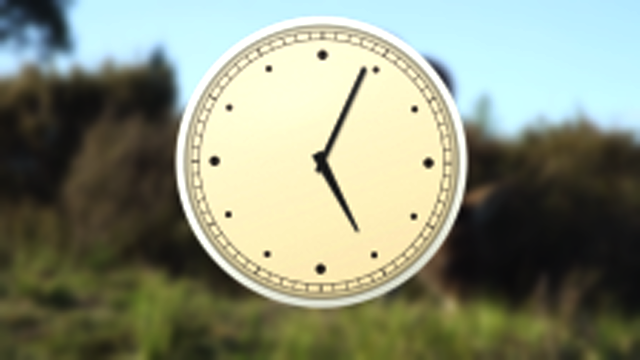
5:04
